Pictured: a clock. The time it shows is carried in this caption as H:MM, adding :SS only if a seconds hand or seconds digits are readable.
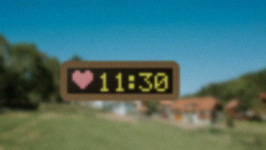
11:30
